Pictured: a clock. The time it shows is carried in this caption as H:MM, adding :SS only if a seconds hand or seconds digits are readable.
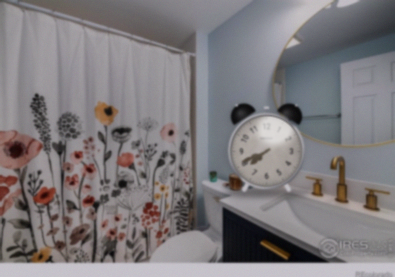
7:41
